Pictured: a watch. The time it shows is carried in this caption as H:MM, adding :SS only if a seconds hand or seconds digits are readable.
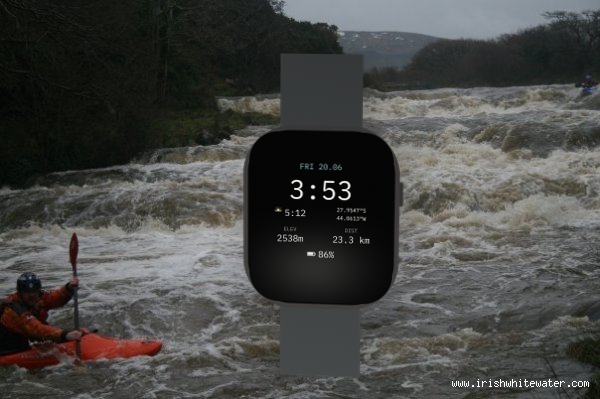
3:53
